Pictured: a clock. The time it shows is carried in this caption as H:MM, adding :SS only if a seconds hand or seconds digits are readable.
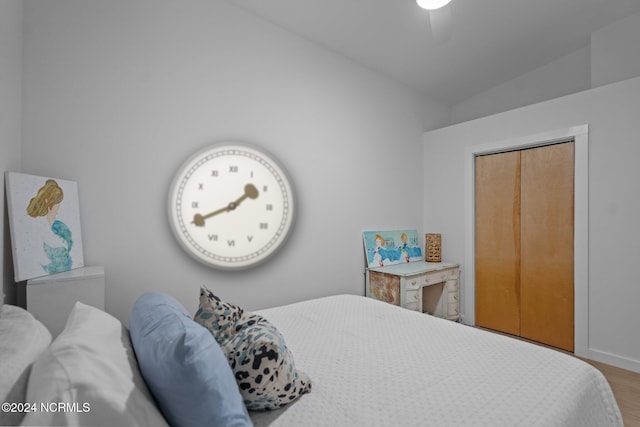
1:41
